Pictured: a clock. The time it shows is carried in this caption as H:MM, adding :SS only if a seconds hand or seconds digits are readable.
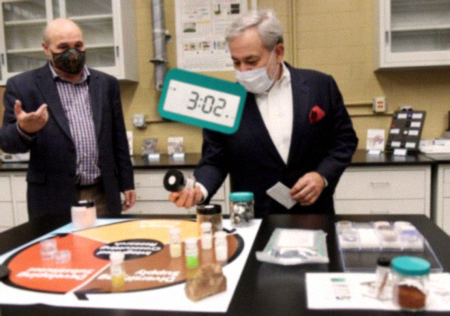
3:02
